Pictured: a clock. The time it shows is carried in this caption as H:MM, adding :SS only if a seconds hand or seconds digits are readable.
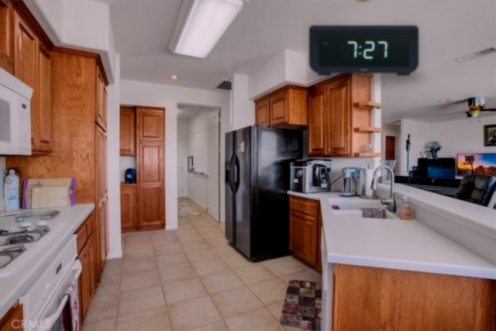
7:27
